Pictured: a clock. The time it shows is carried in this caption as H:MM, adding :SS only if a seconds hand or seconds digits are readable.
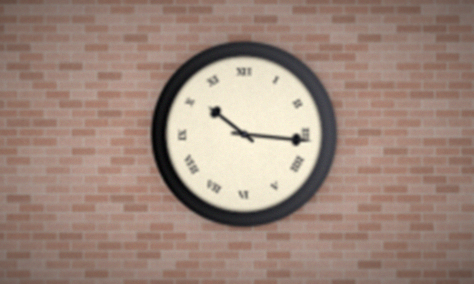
10:16
